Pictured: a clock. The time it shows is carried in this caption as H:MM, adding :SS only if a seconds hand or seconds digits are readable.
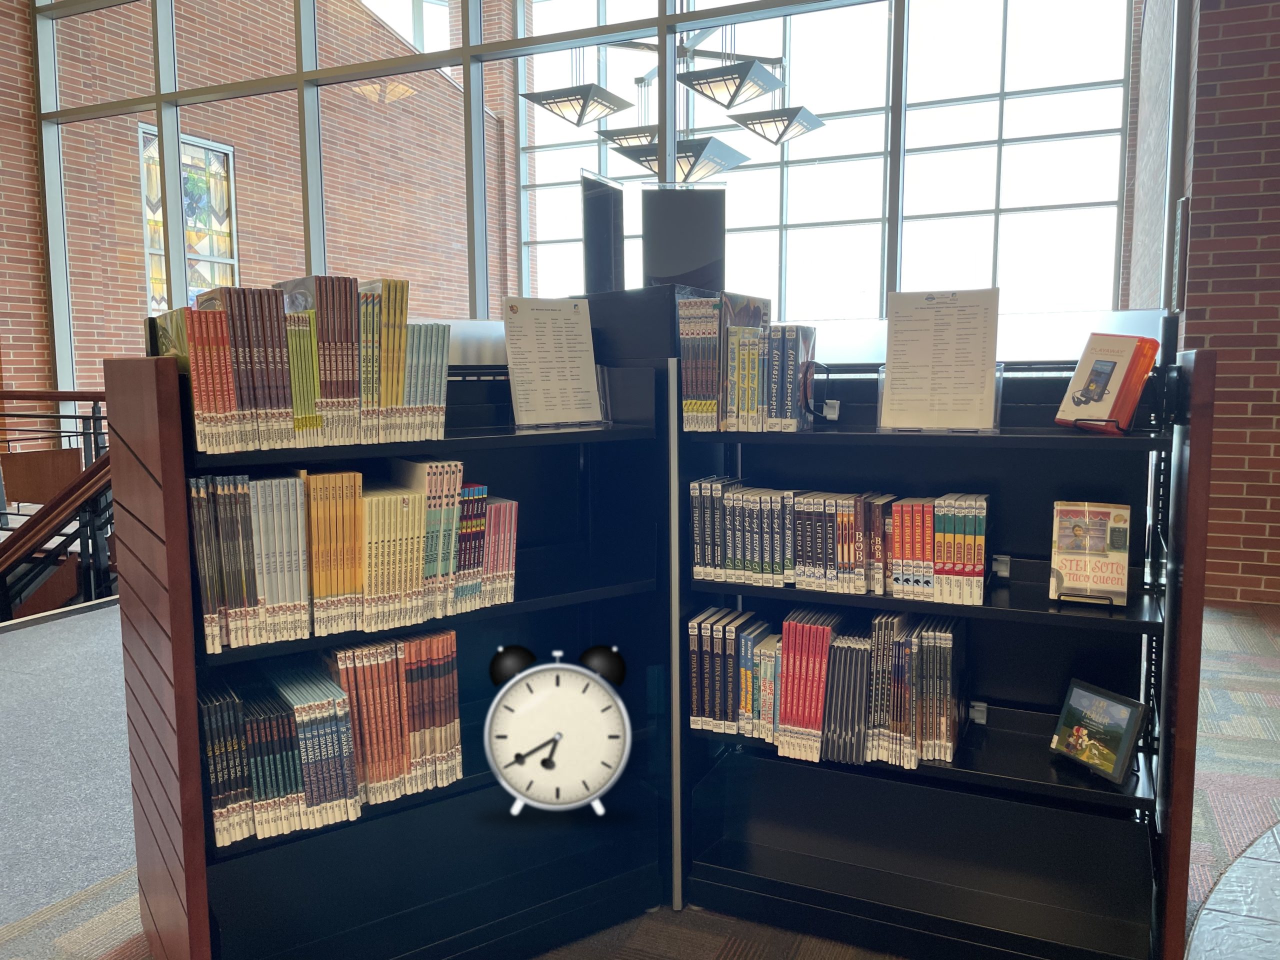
6:40
